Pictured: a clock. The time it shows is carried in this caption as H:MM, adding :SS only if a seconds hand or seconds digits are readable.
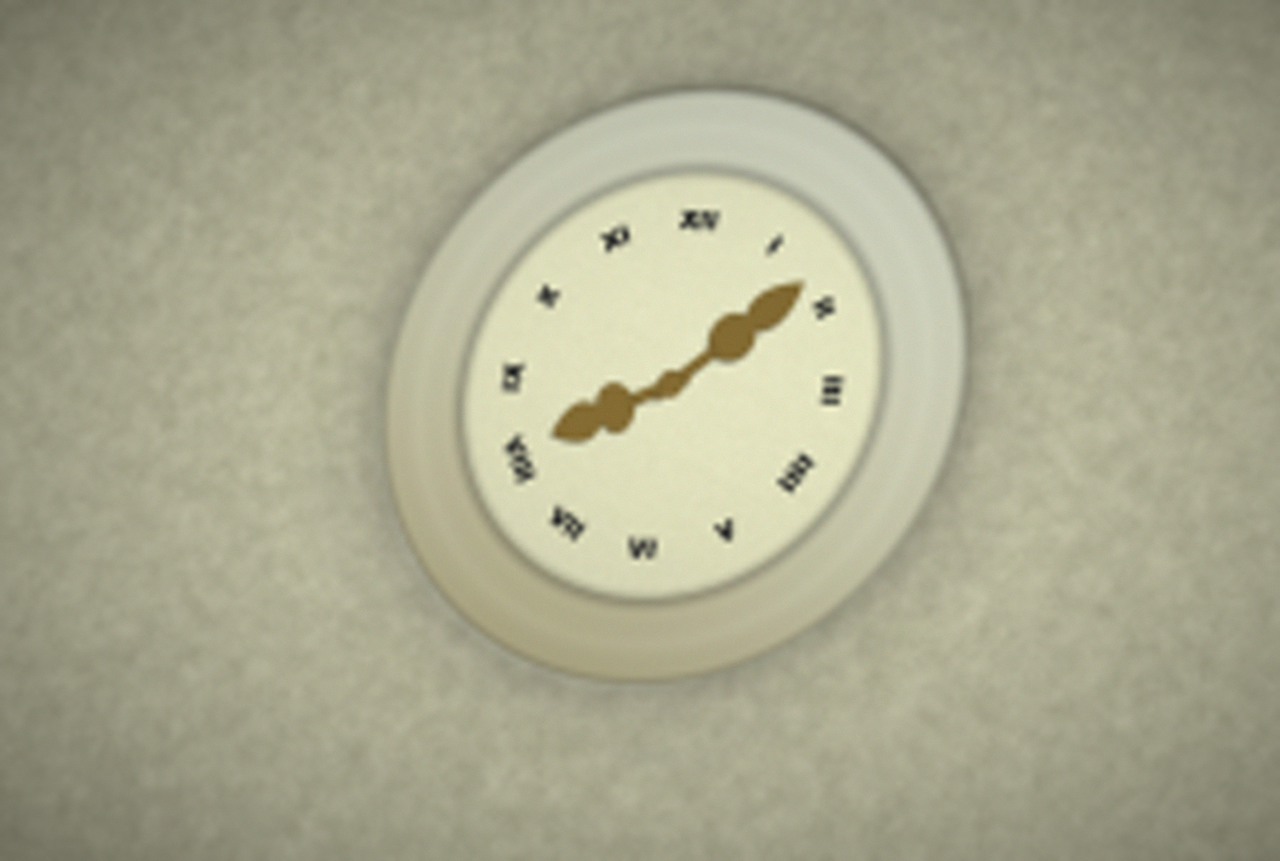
8:08
